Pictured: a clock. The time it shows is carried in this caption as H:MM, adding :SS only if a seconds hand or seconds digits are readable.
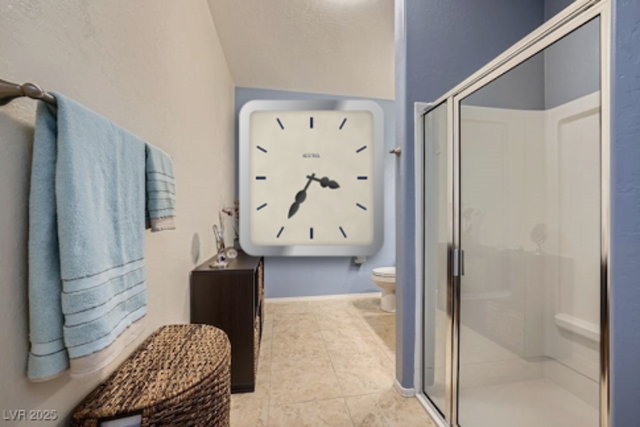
3:35
